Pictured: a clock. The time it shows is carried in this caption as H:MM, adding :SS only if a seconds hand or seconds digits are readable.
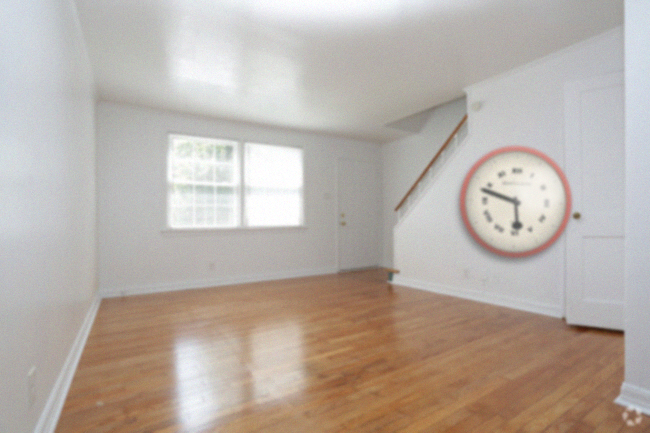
5:48
